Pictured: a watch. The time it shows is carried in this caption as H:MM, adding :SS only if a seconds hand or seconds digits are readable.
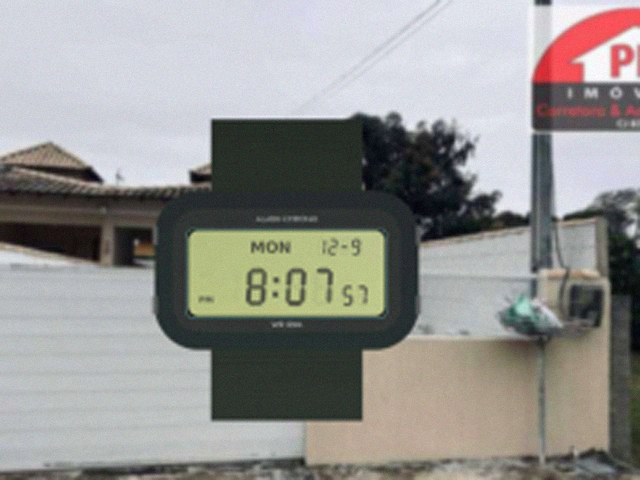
8:07:57
